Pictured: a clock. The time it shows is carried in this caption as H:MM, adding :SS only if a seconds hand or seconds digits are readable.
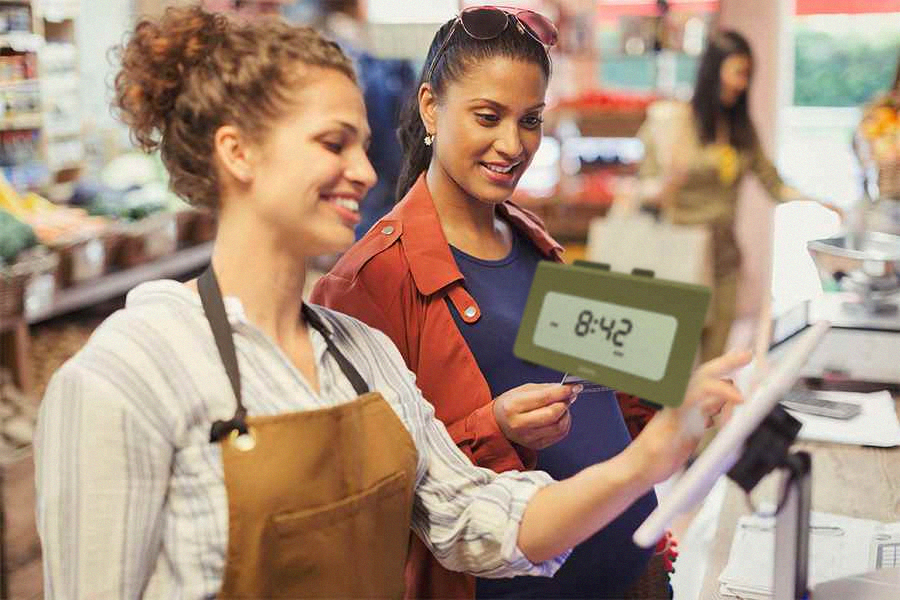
8:42
